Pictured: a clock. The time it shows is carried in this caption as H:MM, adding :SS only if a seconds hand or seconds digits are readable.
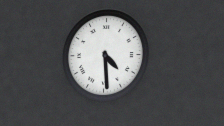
4:29
